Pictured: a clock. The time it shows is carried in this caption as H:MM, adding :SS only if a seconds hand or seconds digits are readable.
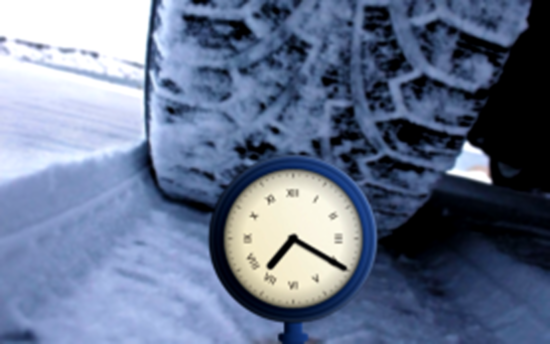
7:20
